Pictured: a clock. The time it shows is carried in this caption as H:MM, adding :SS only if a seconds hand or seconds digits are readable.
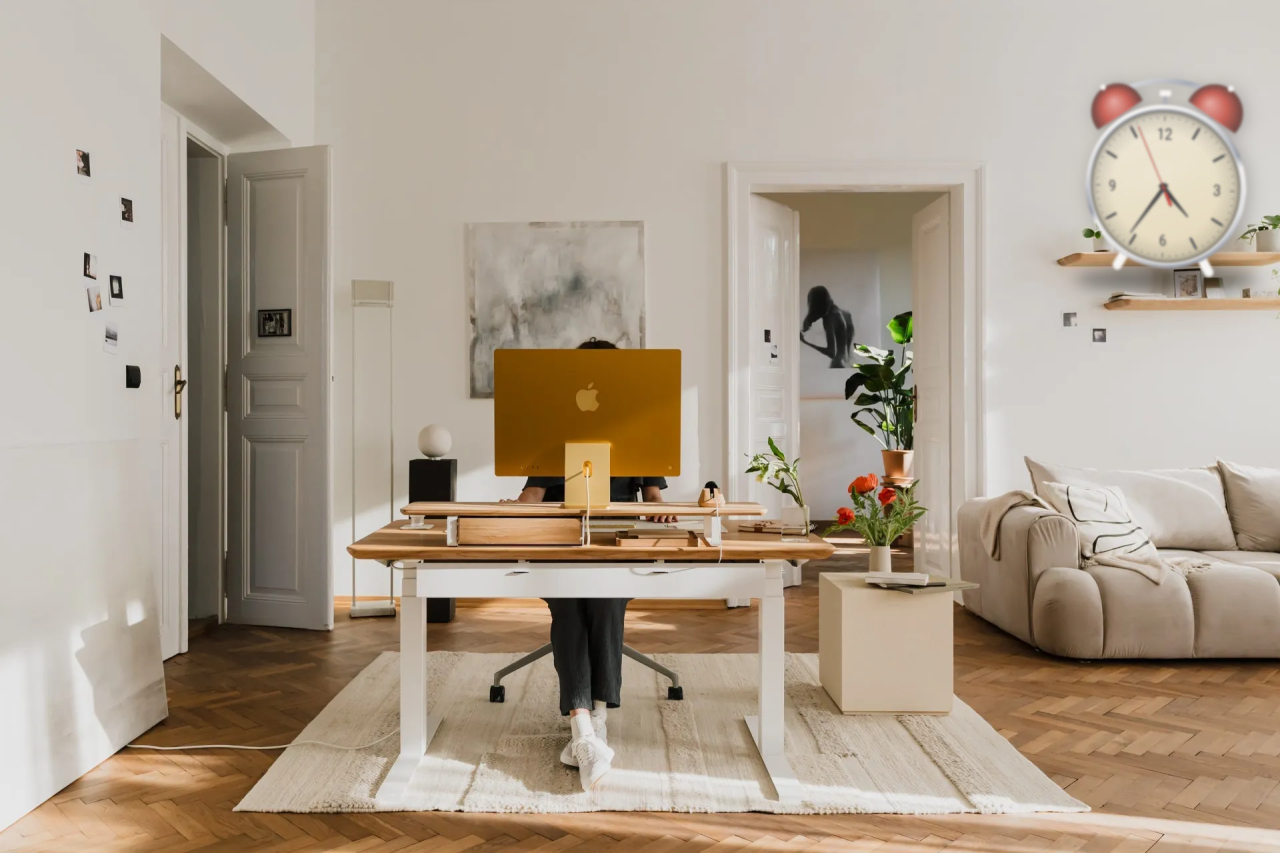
4:35:56
